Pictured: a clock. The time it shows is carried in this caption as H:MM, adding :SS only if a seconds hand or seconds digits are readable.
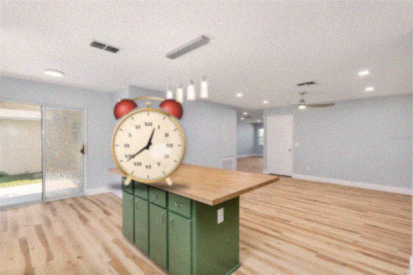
12:39
